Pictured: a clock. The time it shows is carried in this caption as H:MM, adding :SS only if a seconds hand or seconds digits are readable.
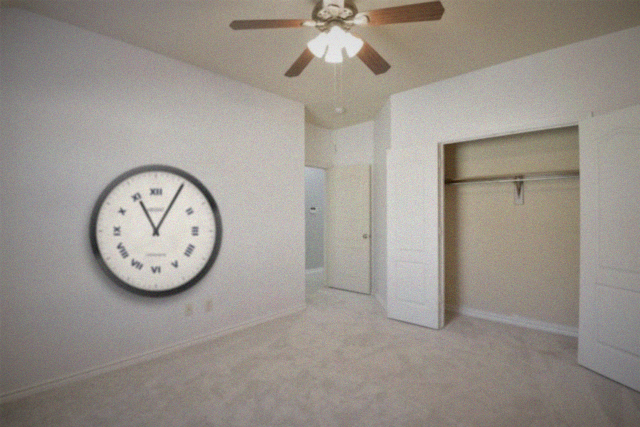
11:05
